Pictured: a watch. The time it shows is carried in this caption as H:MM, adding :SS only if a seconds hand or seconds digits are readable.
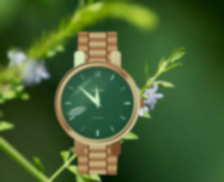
11:52
